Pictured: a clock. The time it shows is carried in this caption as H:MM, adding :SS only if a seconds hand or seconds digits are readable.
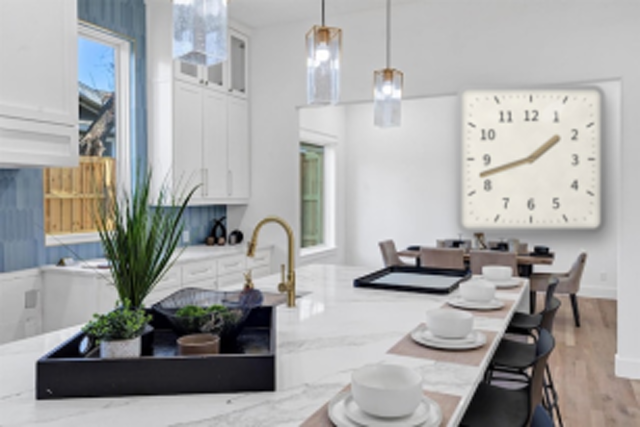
1:42
